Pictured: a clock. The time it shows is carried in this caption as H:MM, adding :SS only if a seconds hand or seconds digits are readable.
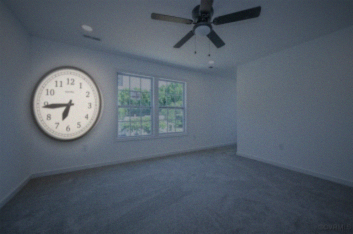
6:44
